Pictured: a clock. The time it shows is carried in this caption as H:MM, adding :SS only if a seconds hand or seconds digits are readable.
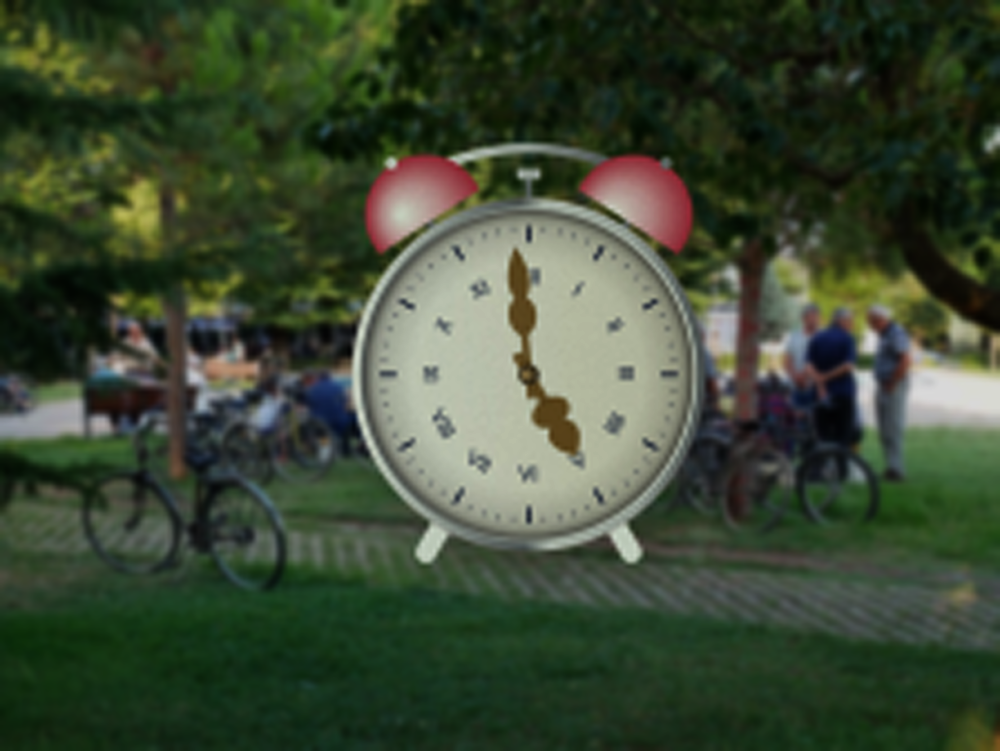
4:59
